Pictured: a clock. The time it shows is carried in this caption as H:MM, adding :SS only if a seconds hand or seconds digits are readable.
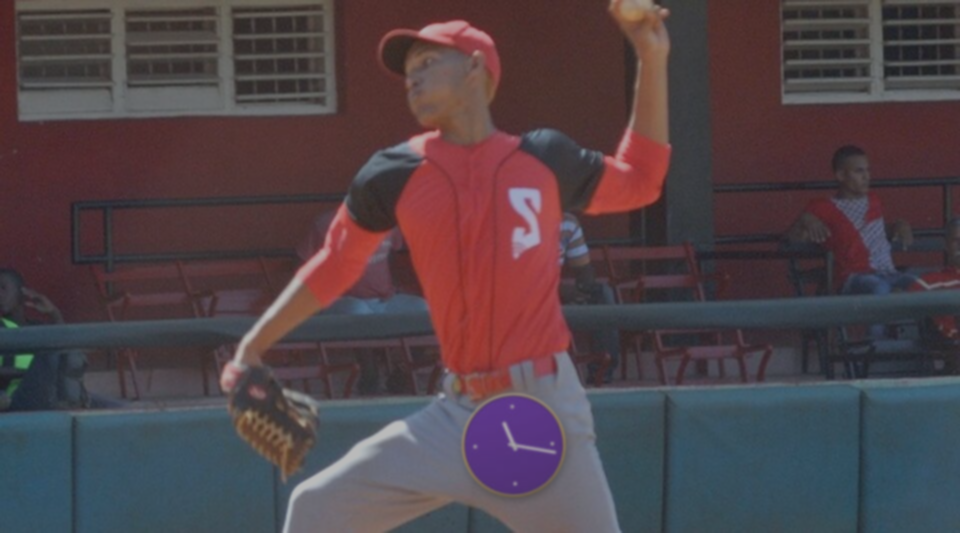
11:17
